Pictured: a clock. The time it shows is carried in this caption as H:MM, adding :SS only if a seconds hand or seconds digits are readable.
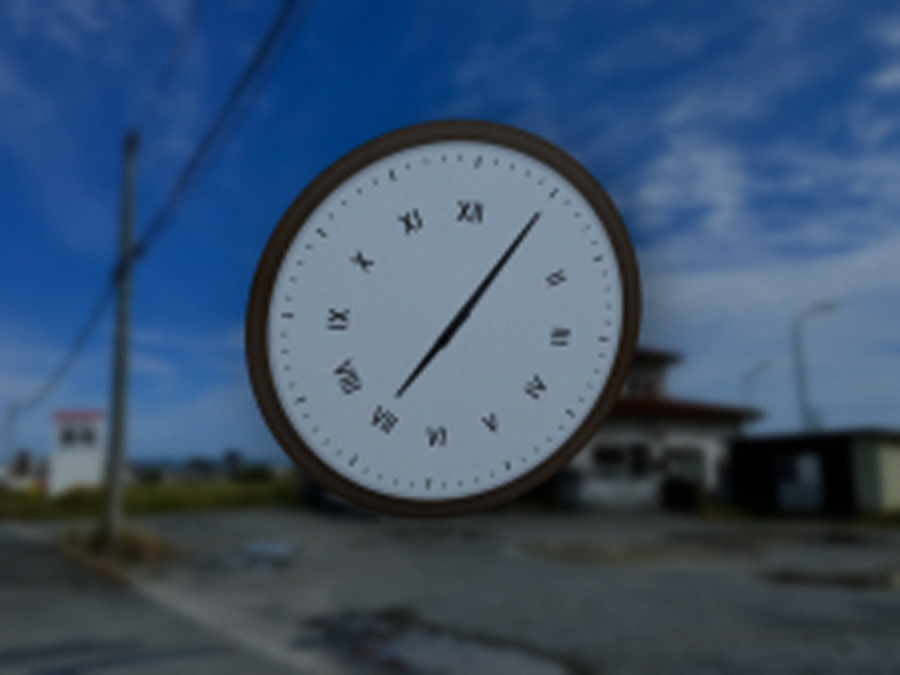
7:05
